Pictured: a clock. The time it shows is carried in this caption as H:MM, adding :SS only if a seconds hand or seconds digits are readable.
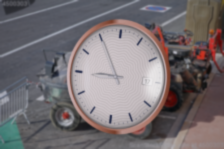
8:55
